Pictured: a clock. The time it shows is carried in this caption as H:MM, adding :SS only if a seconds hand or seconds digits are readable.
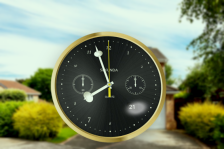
7:57
